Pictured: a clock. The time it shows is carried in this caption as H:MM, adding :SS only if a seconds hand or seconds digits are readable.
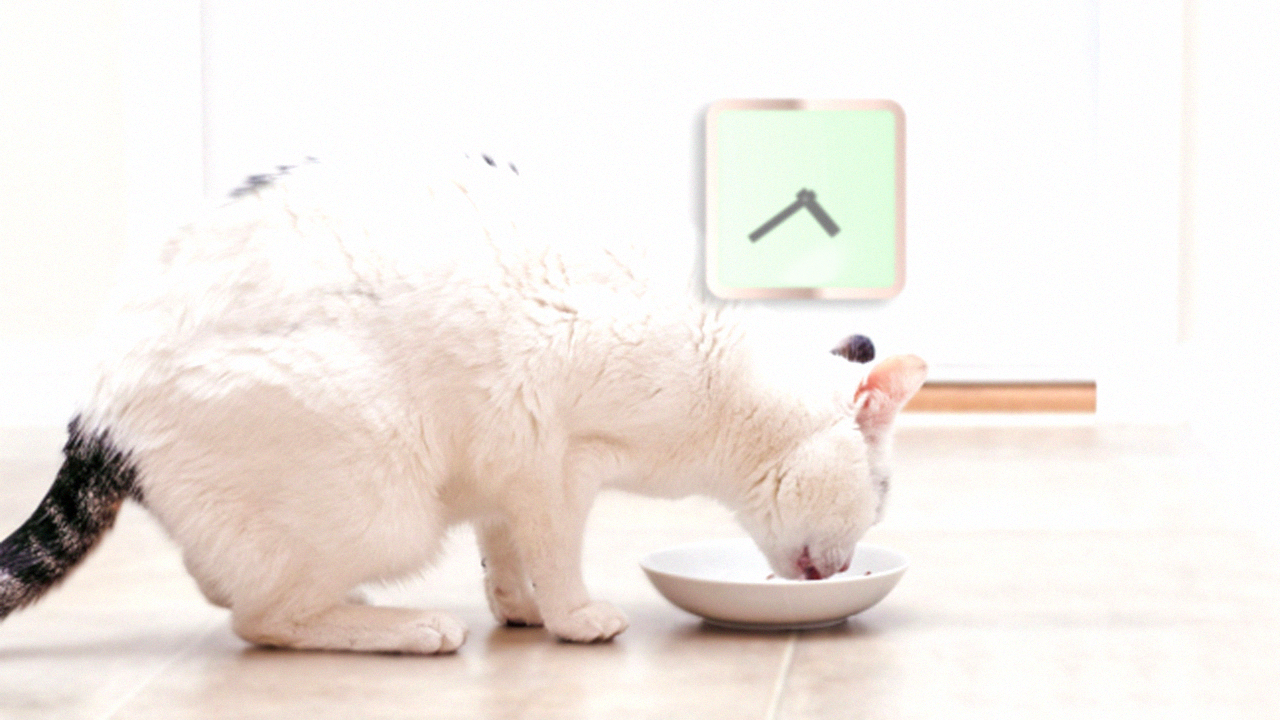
4:39
